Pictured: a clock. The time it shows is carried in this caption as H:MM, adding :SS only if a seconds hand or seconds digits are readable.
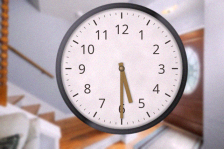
5:30
